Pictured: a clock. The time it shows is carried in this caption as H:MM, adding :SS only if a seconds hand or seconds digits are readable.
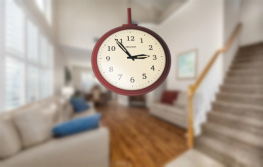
2:54
